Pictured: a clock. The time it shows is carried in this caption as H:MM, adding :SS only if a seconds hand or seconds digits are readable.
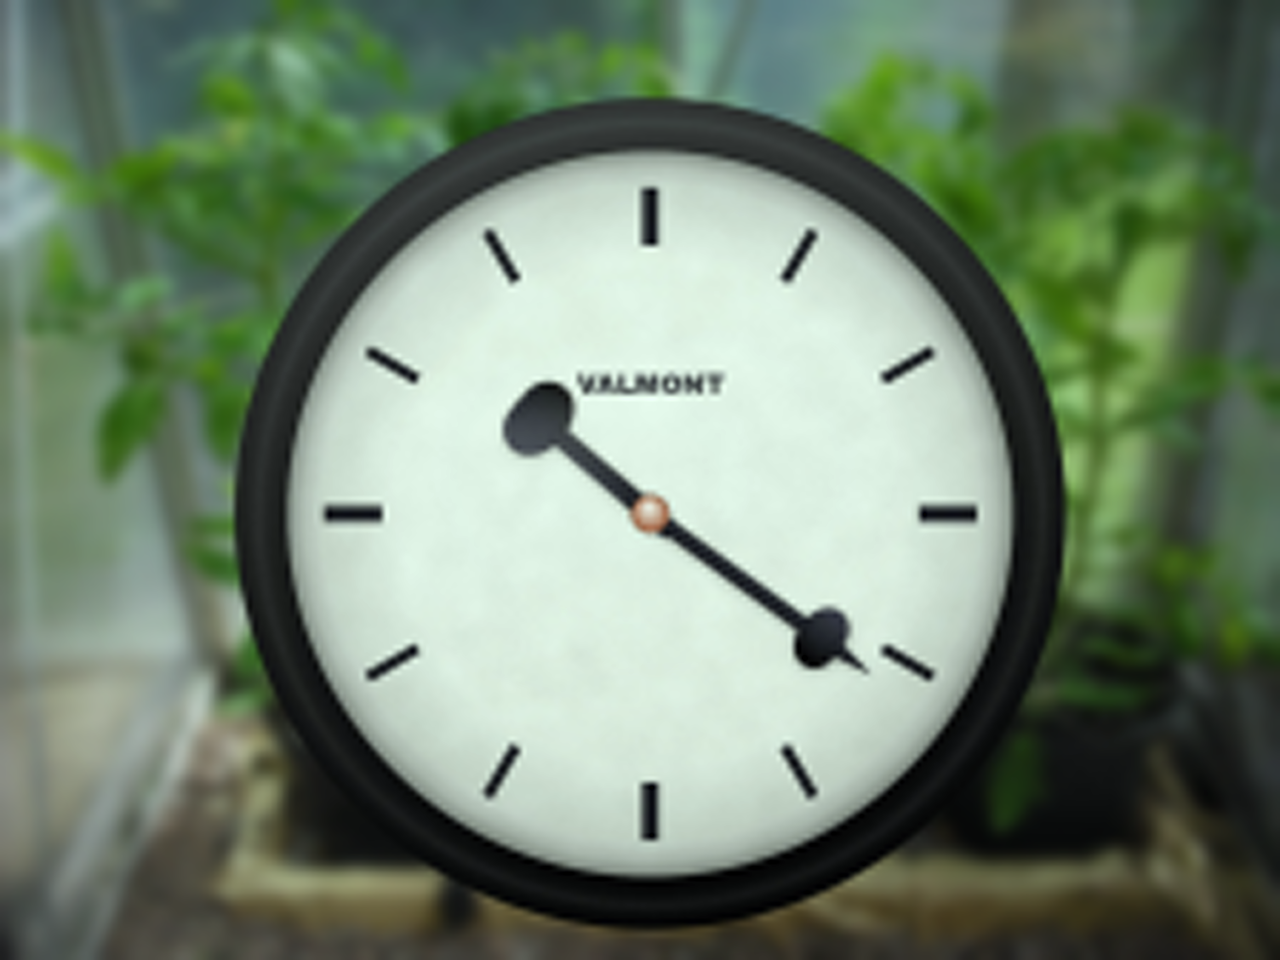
10:21
